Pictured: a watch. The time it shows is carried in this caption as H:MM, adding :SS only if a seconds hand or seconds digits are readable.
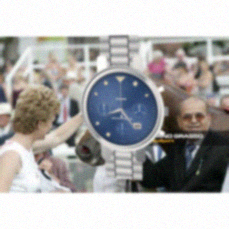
8:24
